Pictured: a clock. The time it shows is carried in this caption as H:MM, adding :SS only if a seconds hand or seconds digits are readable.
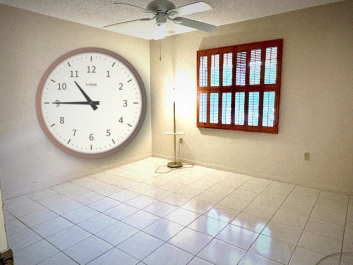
10:45
